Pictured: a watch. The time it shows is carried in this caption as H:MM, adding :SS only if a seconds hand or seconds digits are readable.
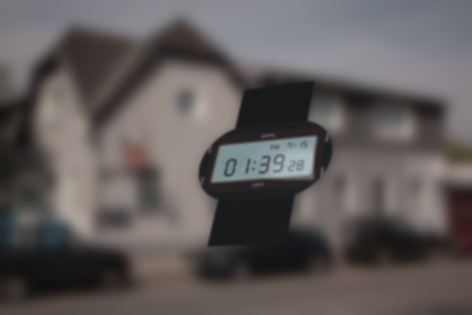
1:39
